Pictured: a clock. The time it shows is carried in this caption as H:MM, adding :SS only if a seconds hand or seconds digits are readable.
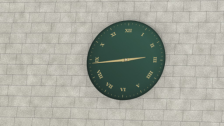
2:44
